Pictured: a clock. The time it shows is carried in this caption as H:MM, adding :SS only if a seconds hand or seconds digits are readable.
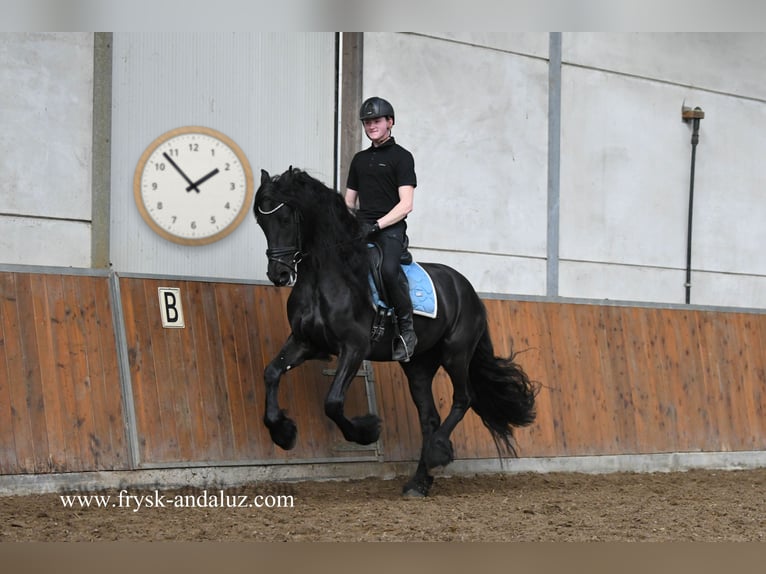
1:53
